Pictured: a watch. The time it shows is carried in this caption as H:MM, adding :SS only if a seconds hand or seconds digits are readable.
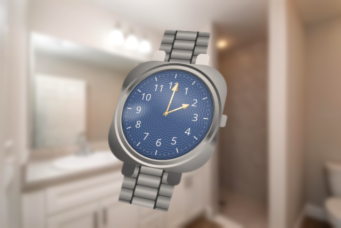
2:01
